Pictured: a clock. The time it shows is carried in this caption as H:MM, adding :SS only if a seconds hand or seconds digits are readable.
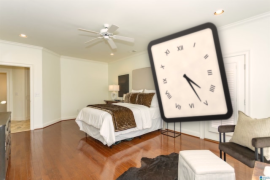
4:26
